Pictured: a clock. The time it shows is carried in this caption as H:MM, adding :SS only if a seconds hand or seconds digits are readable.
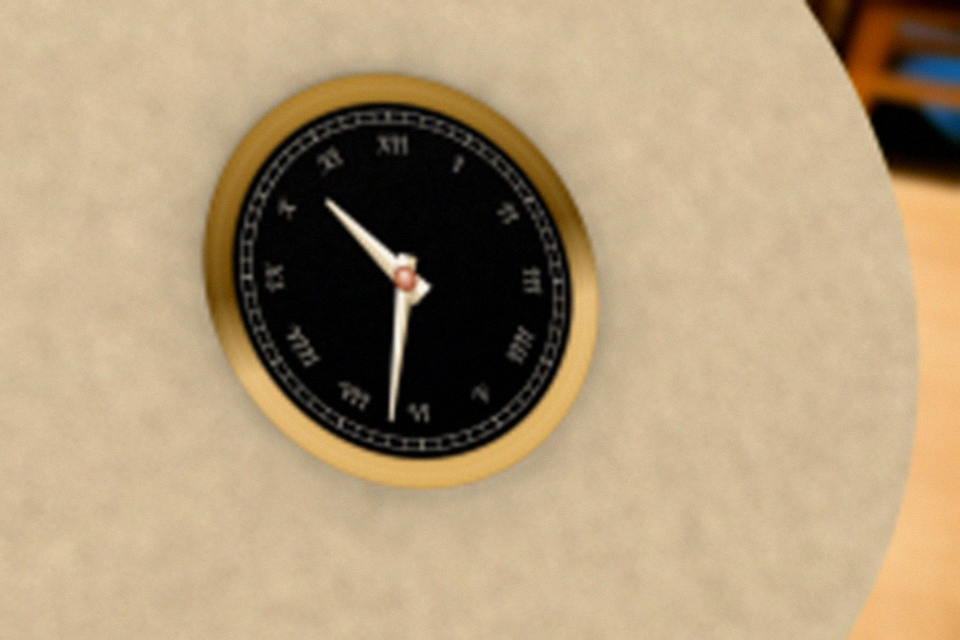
10:32
